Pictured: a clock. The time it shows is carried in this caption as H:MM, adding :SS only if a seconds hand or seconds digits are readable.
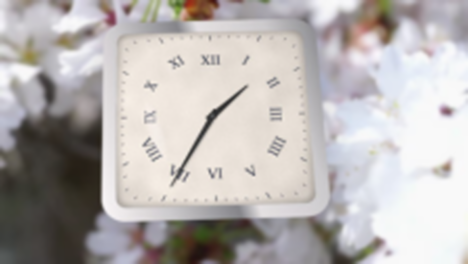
1:35
